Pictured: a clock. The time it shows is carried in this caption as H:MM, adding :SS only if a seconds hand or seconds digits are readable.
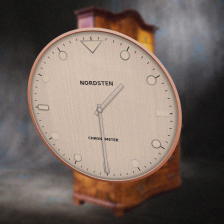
1:30
